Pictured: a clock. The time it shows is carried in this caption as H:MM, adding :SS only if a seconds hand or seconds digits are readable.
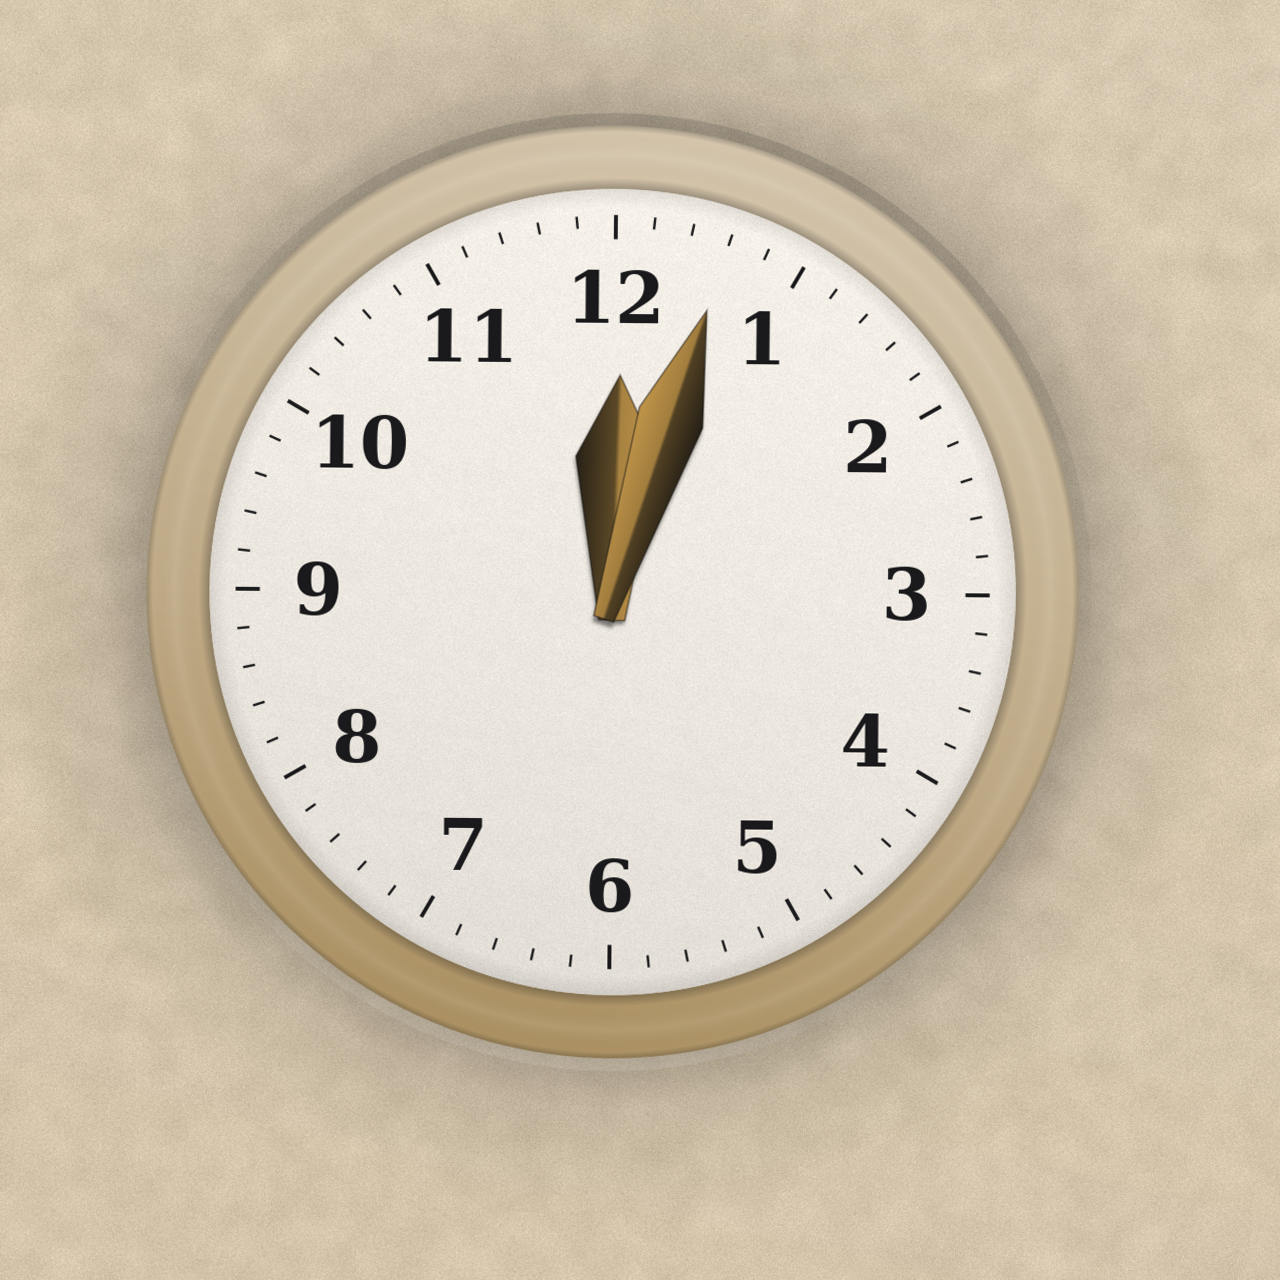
12:03
